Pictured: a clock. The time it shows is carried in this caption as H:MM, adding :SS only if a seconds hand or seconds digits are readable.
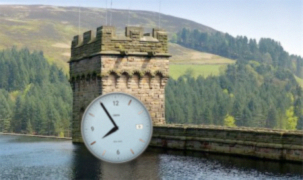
7:55
